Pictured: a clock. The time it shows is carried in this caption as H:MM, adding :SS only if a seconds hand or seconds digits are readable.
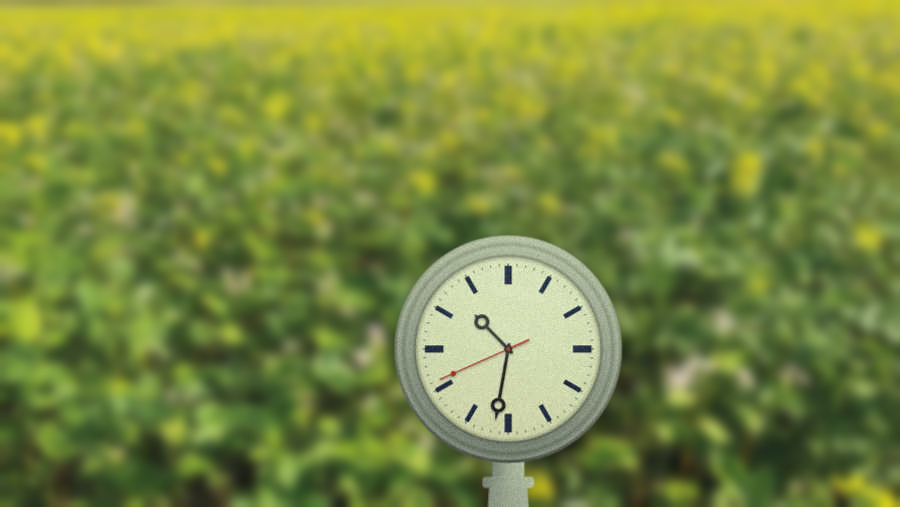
10:31:41
